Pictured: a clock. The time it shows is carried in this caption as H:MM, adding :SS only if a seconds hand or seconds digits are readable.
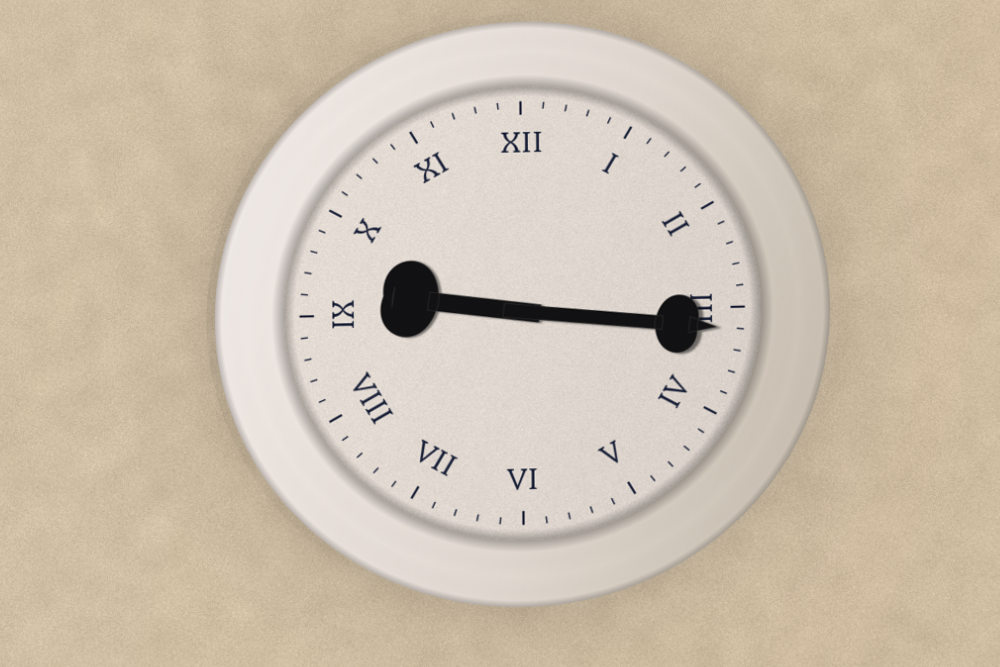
9:16
